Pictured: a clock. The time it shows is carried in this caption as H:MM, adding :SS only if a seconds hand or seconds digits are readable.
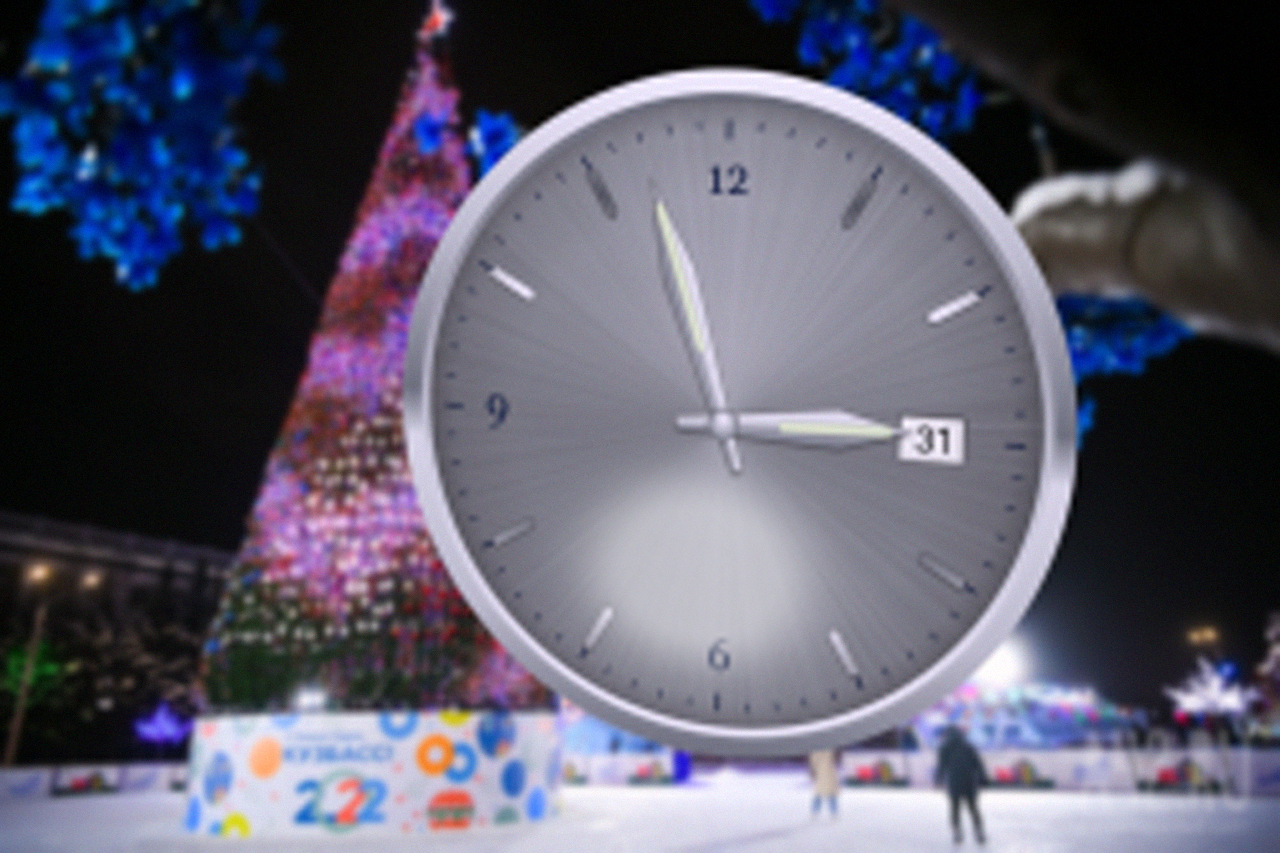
2:57
